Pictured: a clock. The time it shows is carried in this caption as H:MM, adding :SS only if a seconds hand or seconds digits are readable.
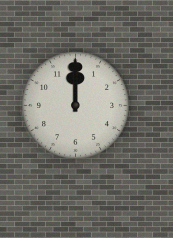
12:00
